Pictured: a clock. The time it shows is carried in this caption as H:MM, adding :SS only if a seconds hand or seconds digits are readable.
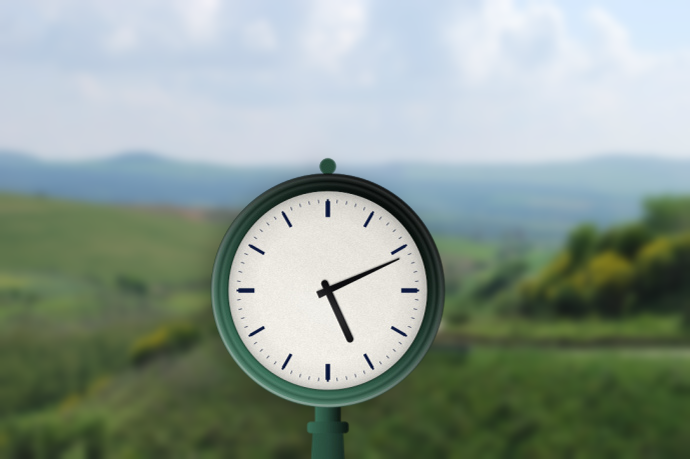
5:11
